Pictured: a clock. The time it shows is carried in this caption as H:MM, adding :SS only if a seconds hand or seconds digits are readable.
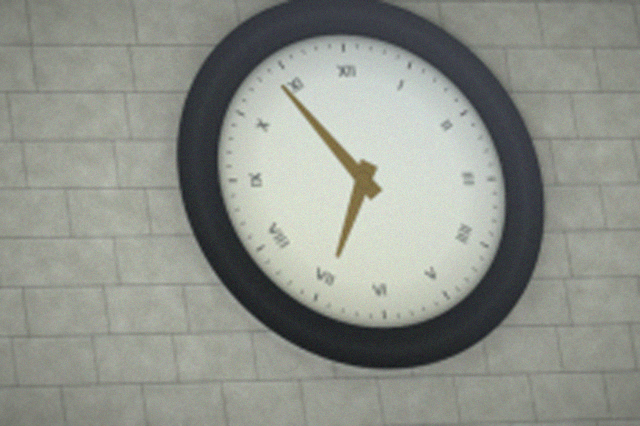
6:54
